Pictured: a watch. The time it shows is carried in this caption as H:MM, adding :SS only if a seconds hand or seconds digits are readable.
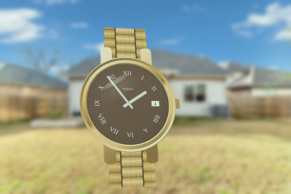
1:54
